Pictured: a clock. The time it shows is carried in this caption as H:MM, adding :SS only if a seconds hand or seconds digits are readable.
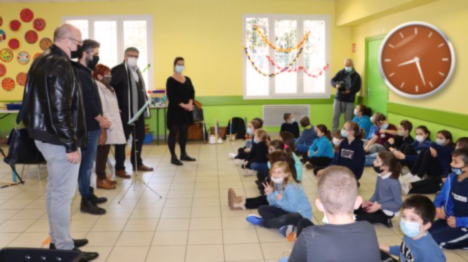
8:27
